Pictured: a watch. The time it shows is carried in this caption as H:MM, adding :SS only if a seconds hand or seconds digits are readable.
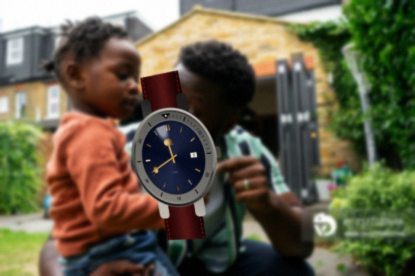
11:41
